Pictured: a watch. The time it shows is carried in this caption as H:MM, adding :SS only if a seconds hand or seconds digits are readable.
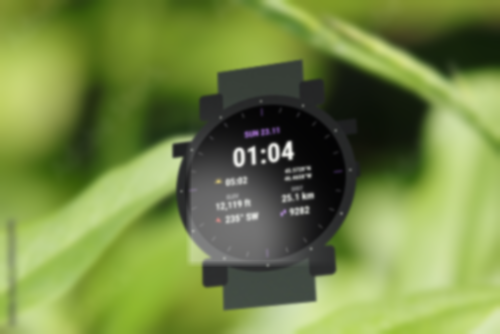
1:04
